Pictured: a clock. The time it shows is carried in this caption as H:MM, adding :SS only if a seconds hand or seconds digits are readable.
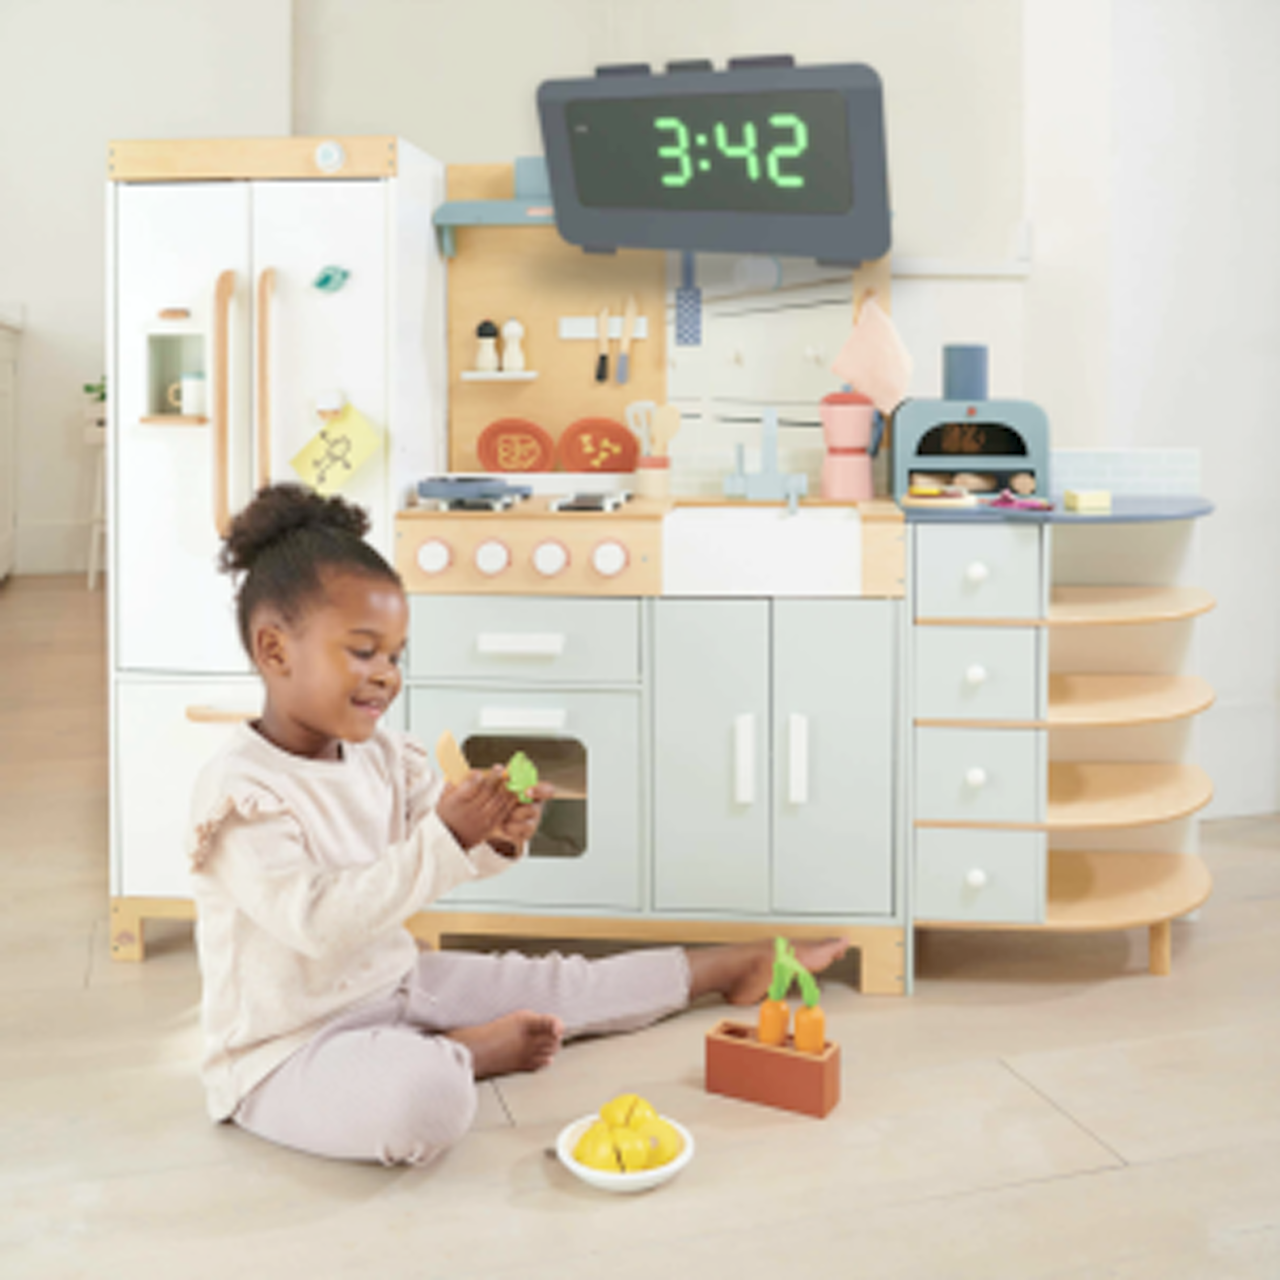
3:42
